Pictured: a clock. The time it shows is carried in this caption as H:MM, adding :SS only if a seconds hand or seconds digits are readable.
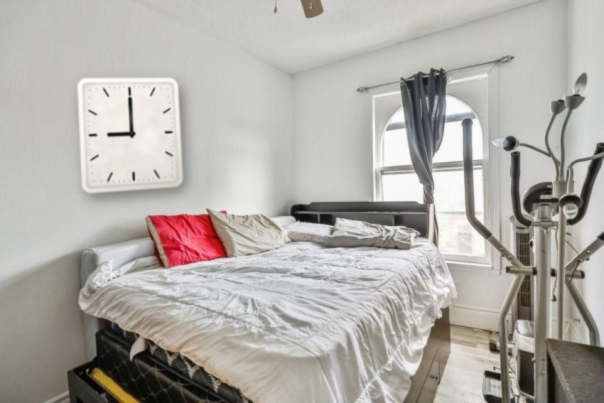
9:00
